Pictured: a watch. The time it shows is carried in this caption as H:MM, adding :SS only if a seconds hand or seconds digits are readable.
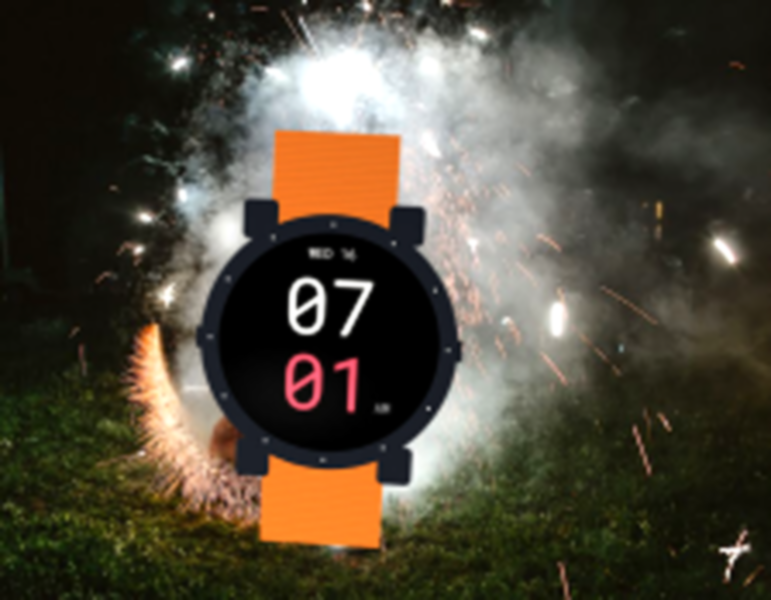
7:01
